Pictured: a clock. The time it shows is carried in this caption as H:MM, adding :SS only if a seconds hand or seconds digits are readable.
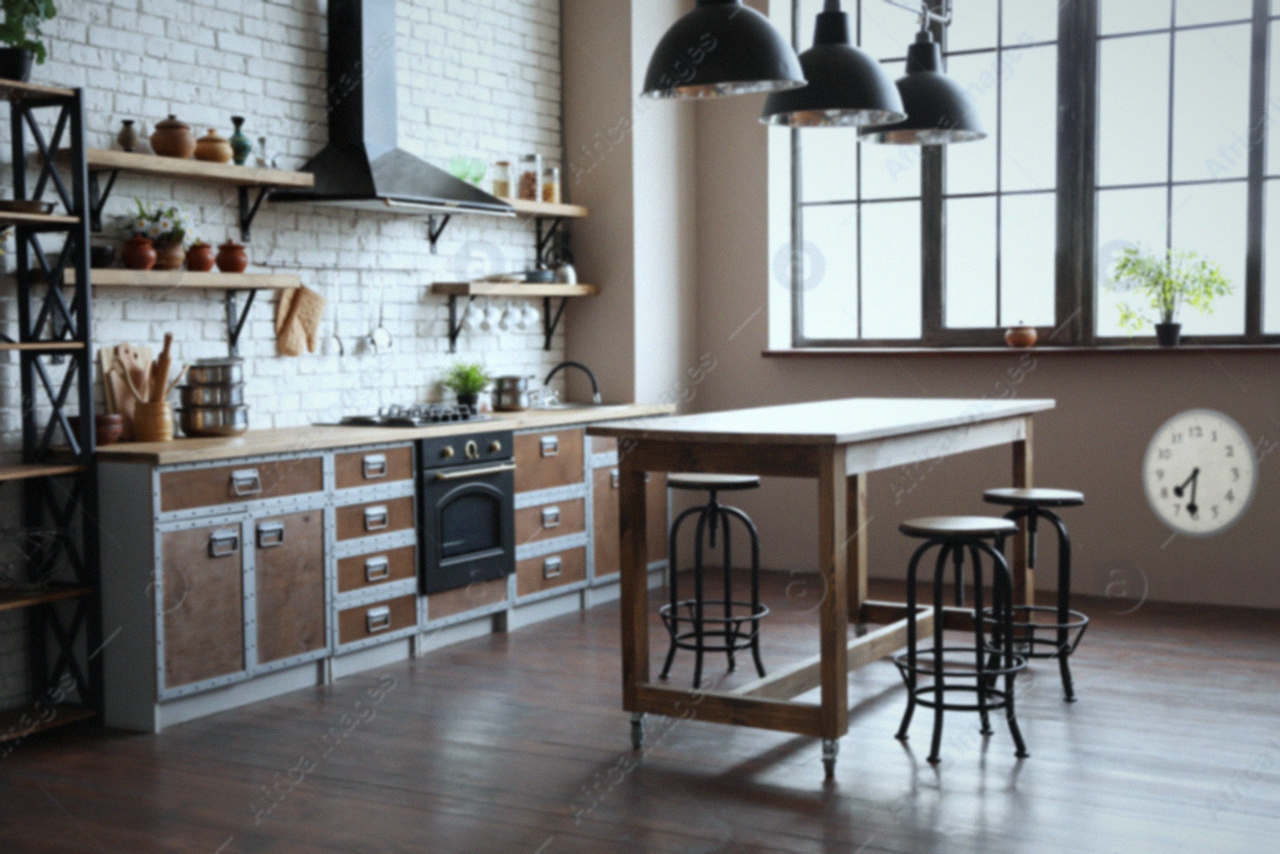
7:31
